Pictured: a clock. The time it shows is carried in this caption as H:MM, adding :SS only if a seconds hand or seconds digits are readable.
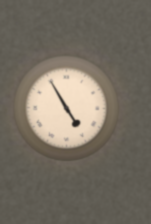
4:55
